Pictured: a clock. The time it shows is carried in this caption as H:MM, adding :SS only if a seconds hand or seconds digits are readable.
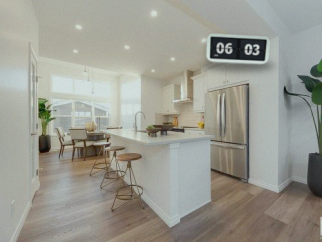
6:03
